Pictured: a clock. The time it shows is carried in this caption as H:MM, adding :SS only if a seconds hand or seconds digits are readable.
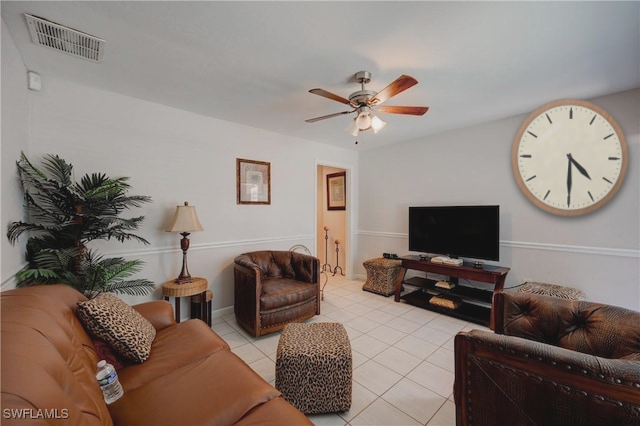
4:30
